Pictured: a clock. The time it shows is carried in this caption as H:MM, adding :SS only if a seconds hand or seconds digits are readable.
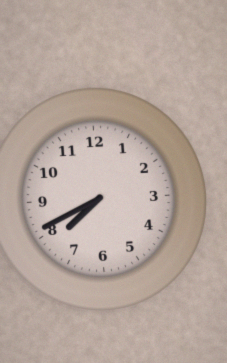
7:41
